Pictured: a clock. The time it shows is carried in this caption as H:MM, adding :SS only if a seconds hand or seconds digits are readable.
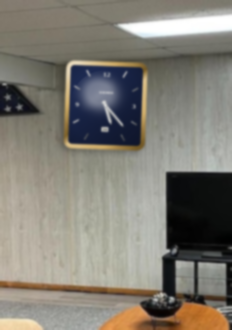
5:23
